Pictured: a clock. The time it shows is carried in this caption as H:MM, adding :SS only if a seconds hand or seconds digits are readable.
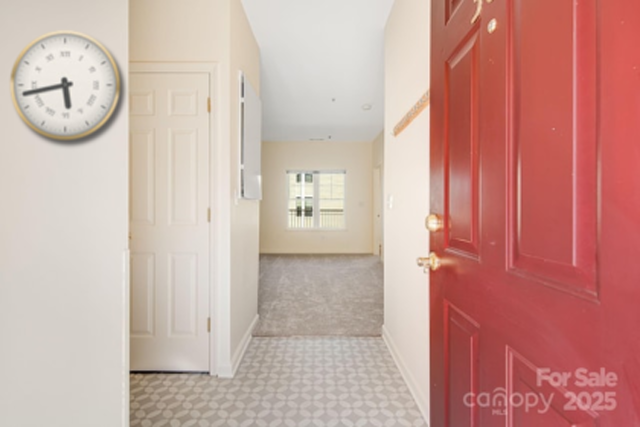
5:43
